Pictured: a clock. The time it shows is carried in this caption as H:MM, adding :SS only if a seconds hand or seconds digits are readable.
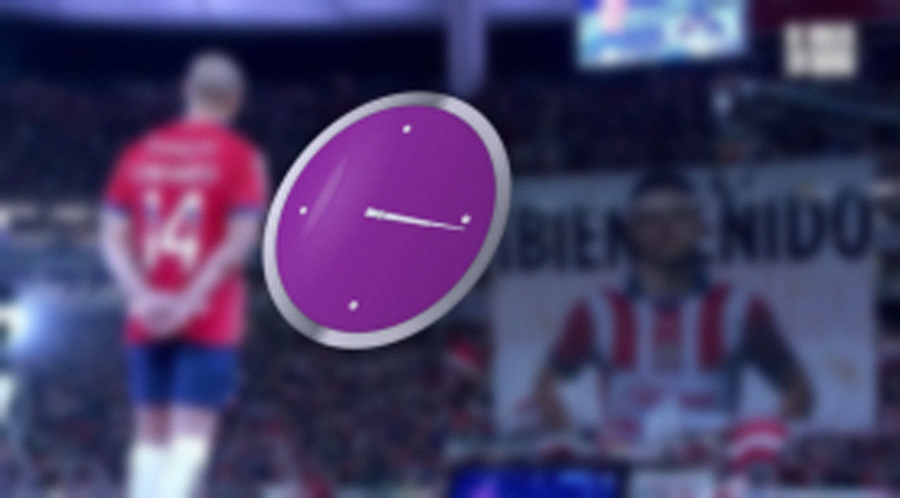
3:16
